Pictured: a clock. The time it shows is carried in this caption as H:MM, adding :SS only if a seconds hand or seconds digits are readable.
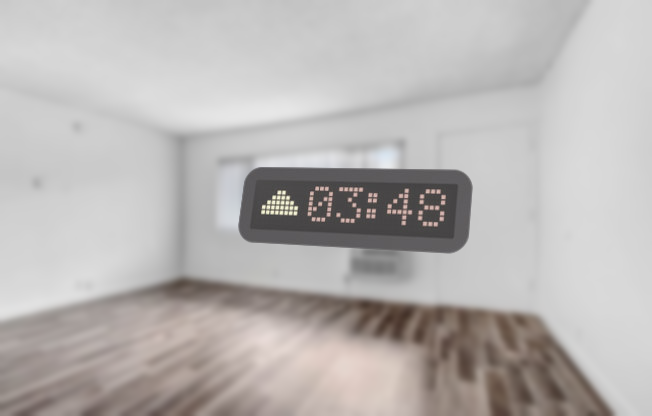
3:48
